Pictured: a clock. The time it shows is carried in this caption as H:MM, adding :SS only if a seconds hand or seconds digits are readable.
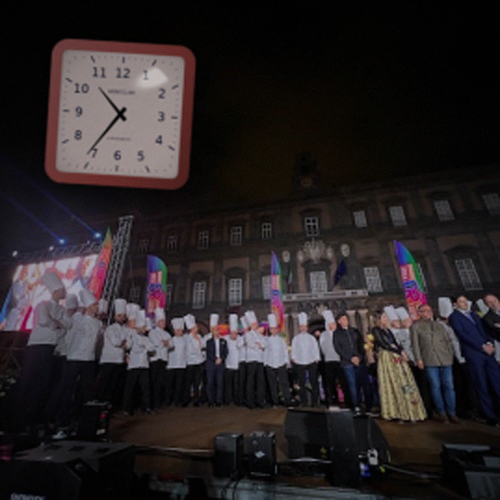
10:36
